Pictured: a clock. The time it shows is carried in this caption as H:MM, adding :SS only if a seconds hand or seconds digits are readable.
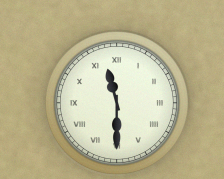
11:30
